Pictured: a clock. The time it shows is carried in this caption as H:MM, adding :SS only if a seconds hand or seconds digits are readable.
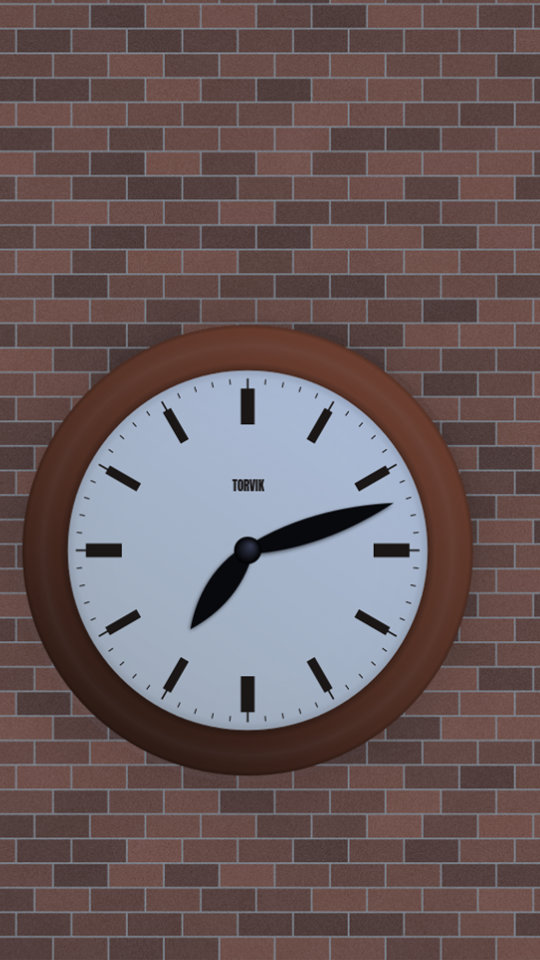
7:12
